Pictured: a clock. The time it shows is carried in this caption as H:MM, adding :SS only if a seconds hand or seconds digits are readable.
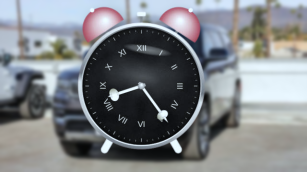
8:24
